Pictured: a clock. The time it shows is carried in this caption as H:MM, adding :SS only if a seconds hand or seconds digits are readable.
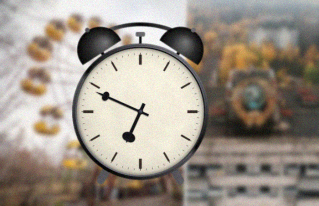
6:49
